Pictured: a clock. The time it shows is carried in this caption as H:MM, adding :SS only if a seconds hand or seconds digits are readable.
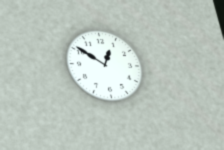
12:51
